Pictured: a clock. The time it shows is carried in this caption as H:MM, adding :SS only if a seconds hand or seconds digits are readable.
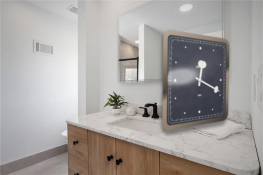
12:19
